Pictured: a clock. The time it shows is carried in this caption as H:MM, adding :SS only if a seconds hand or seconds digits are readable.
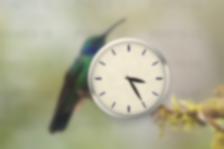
3:25
